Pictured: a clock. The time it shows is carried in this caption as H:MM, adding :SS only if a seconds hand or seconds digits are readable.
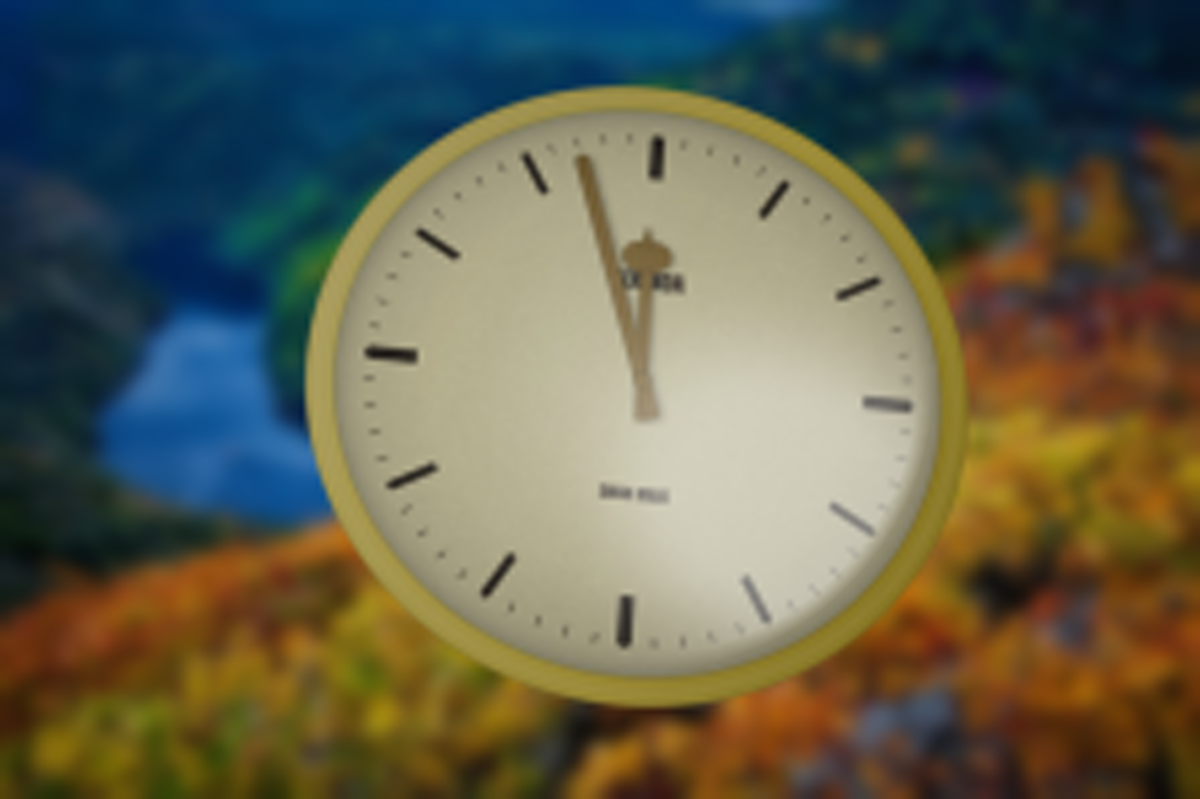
11:57
